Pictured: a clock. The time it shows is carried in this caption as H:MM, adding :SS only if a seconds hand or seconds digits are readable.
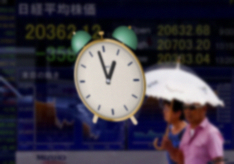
12:58
